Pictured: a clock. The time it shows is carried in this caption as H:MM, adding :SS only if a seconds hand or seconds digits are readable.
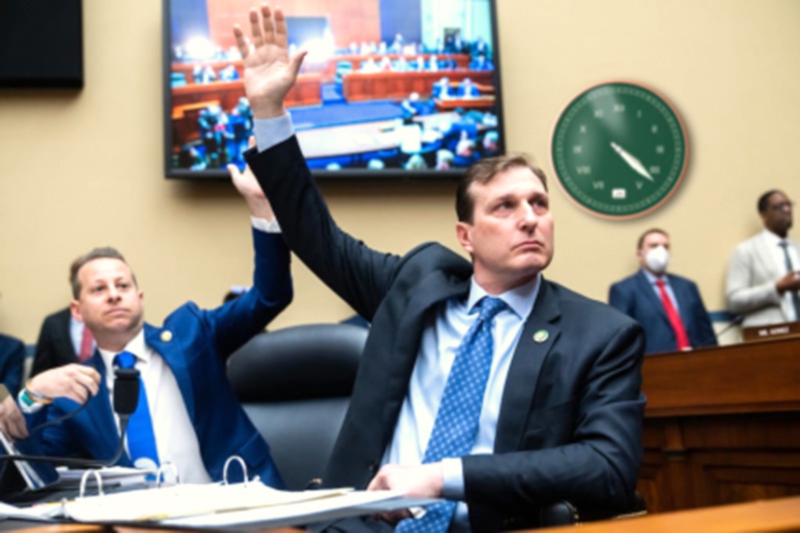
4:22
